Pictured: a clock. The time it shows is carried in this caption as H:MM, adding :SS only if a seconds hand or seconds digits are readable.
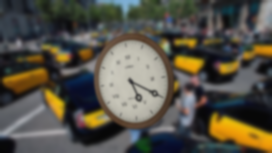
5:20
